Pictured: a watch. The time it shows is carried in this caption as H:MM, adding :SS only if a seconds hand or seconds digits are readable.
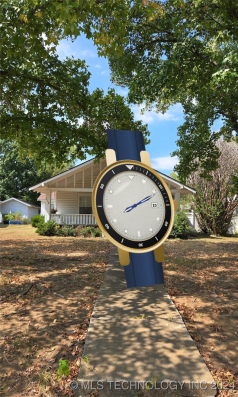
8:11
